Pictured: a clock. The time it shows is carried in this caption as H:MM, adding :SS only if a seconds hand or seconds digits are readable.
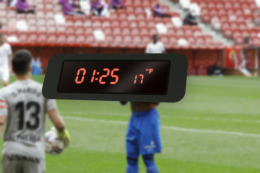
1:25
